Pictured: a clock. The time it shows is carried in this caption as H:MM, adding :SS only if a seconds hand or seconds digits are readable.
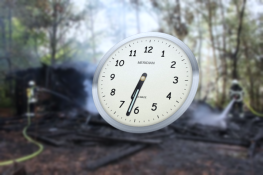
6:32
